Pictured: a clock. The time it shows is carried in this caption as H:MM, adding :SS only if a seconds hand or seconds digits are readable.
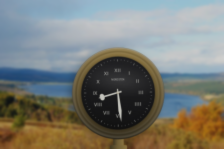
8:29
